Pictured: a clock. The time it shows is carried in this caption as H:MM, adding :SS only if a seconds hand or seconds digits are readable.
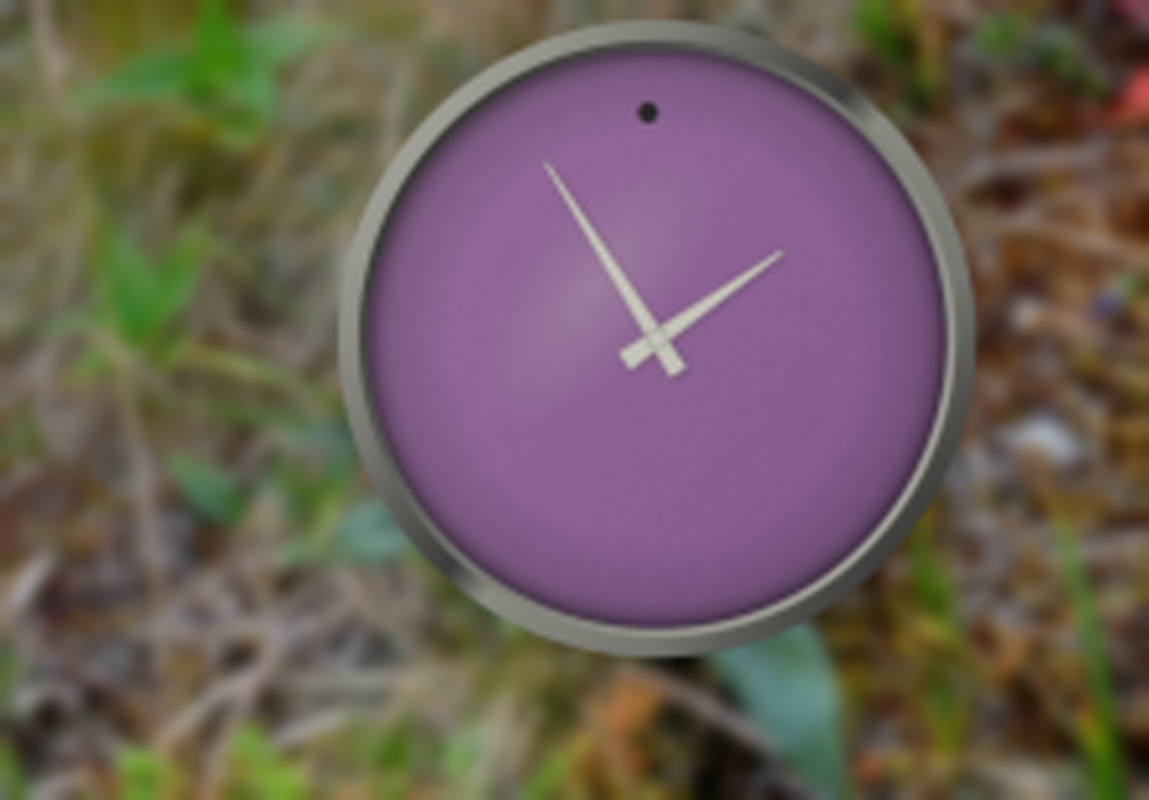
1:55
